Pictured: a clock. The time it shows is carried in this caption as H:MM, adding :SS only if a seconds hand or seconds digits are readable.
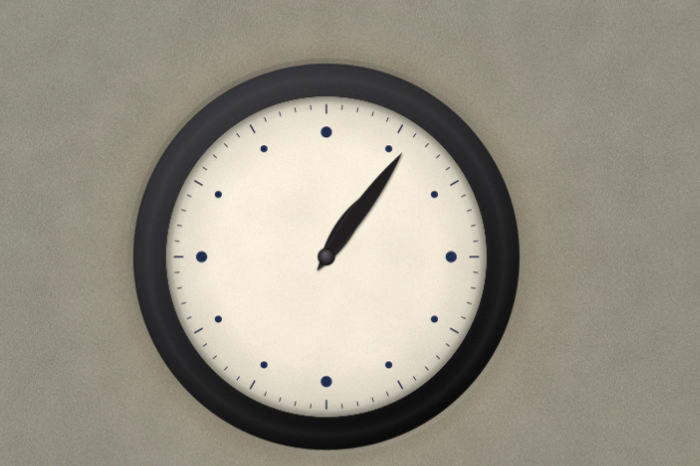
1:06
